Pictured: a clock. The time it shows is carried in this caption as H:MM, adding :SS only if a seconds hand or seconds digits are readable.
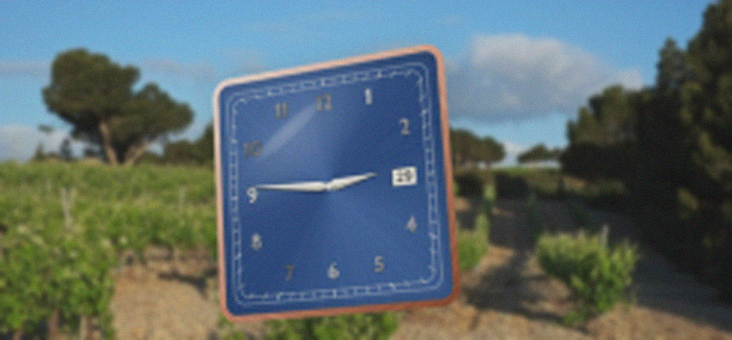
2:46
